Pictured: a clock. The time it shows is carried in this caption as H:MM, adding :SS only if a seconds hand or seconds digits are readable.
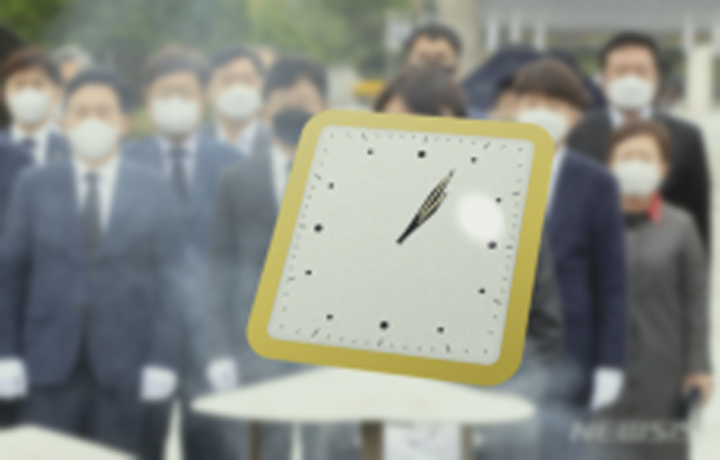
1:04
